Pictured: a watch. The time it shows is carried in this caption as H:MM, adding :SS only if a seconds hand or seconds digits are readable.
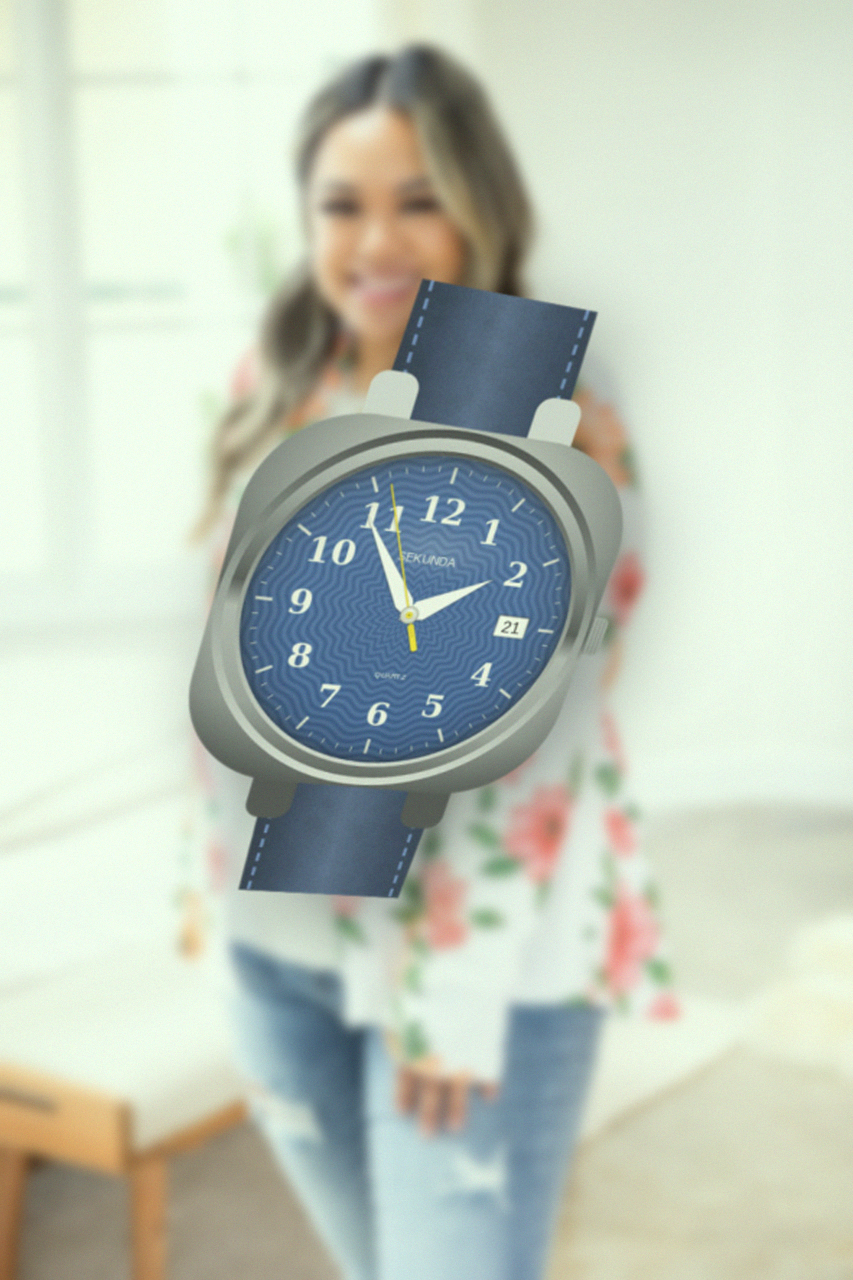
1:53:56
